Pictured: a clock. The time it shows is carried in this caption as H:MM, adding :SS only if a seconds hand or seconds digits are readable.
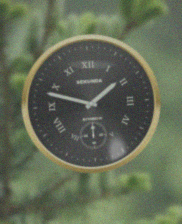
1:48
